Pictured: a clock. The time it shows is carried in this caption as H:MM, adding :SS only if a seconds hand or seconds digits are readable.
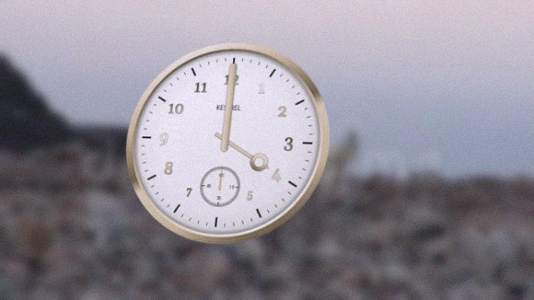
4:00
